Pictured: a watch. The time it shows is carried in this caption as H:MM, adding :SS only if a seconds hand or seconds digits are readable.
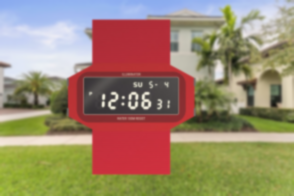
12:06:31
